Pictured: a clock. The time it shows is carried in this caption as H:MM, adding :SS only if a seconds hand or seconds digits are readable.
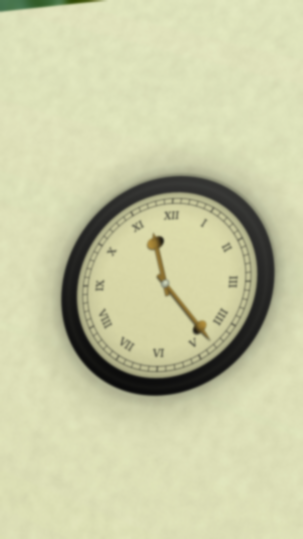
11:23
